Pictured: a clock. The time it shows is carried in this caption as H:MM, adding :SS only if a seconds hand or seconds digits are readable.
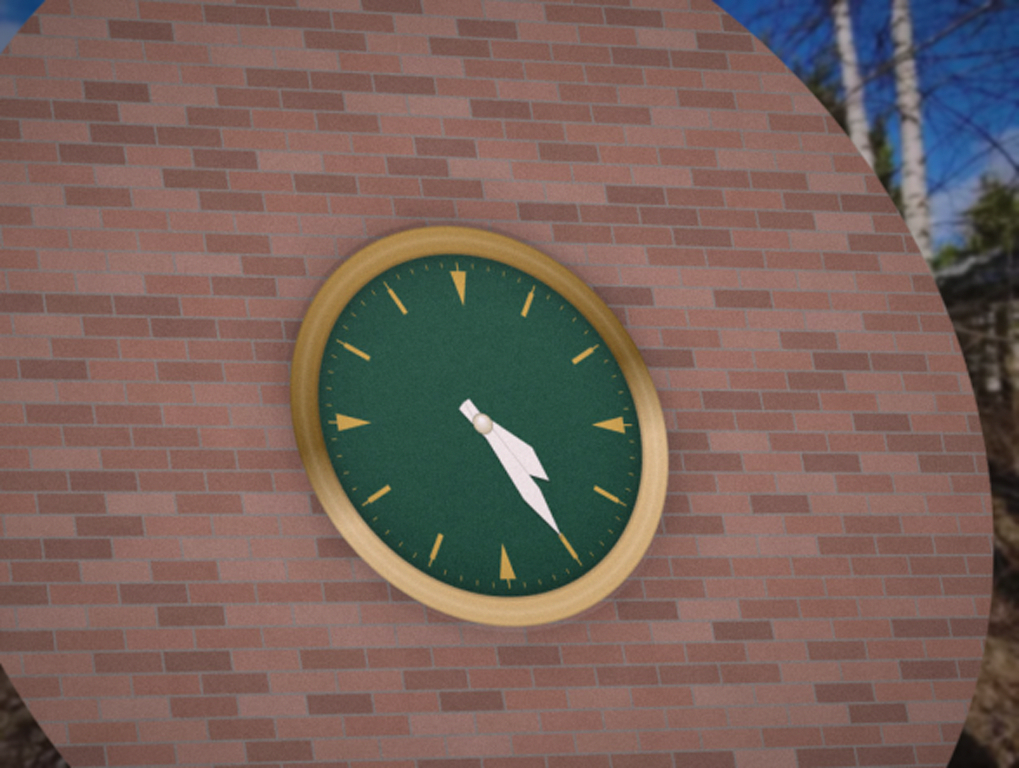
4:25
